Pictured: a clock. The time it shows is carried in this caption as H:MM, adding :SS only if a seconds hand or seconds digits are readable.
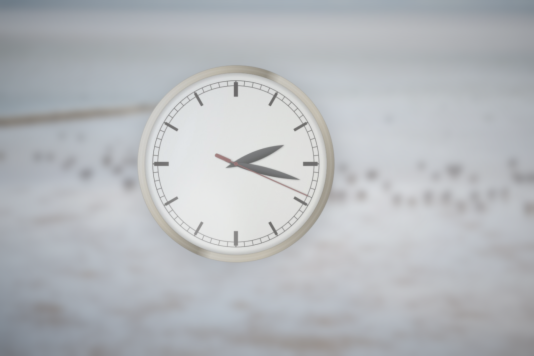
2:17:19
